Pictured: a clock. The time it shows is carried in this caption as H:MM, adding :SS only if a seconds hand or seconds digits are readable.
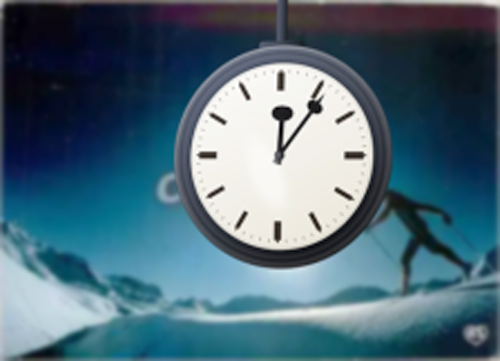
12:06
